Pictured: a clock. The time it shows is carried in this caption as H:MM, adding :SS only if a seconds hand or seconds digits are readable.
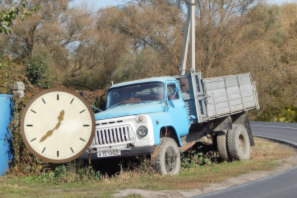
12:38
